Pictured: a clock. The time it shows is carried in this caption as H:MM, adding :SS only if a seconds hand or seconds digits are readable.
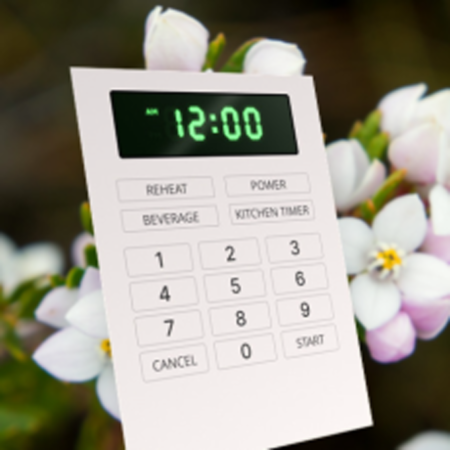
12:00
